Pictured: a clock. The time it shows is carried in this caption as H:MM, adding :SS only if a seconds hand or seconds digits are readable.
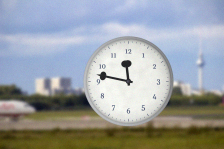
11:47
